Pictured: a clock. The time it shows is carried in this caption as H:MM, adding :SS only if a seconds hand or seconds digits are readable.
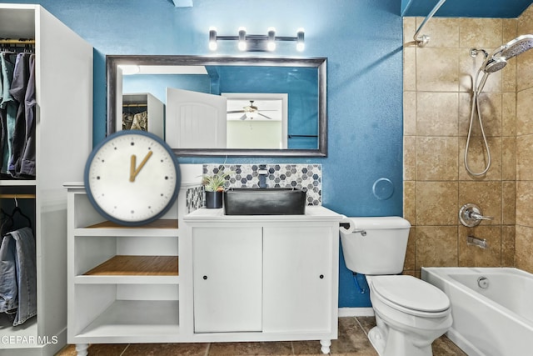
12:06
